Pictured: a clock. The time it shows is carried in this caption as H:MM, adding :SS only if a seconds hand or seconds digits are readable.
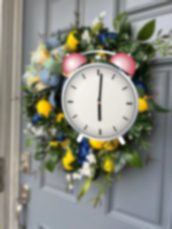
6:01
